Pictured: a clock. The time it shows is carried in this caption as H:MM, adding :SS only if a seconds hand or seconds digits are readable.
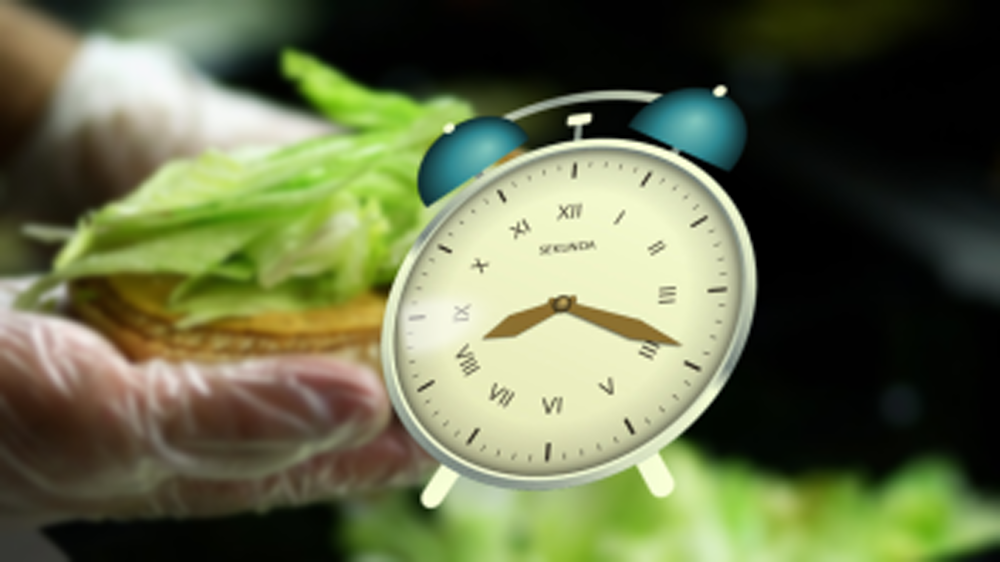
8:19
